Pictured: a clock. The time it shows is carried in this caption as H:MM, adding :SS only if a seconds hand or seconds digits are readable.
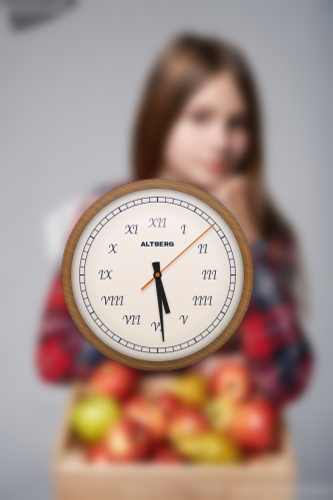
5:29:08
